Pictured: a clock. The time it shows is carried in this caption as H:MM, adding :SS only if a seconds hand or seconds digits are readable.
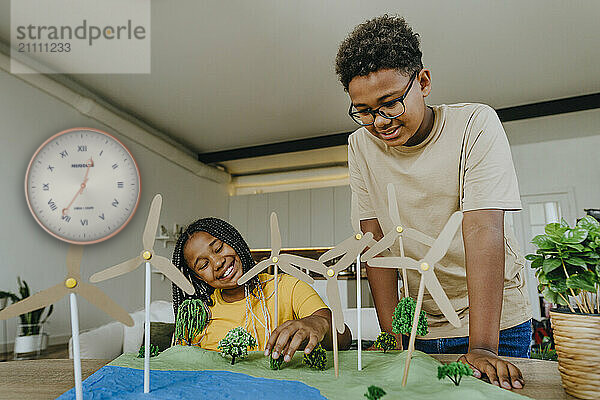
12:36
